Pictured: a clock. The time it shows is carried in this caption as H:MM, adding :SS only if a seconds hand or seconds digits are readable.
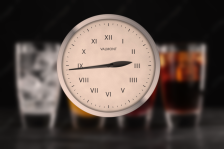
2:44
